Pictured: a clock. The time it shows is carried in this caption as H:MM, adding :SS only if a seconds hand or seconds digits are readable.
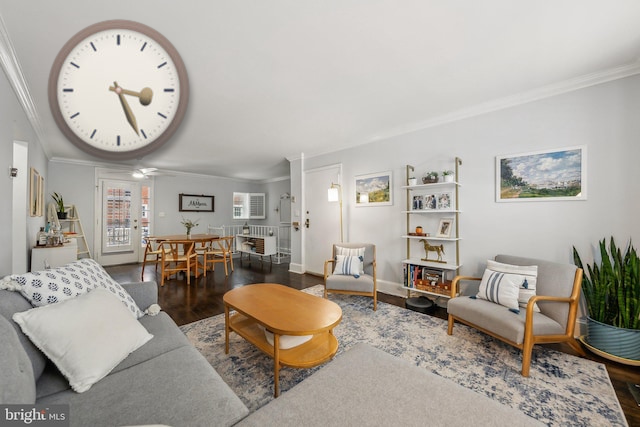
3:26
